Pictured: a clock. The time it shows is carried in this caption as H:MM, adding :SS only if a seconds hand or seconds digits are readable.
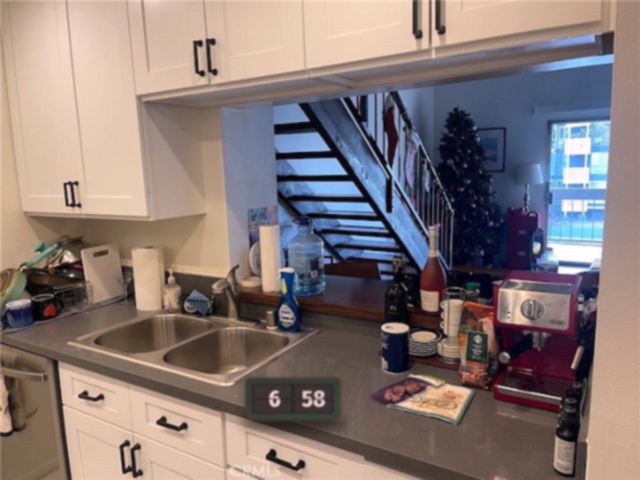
6:58
